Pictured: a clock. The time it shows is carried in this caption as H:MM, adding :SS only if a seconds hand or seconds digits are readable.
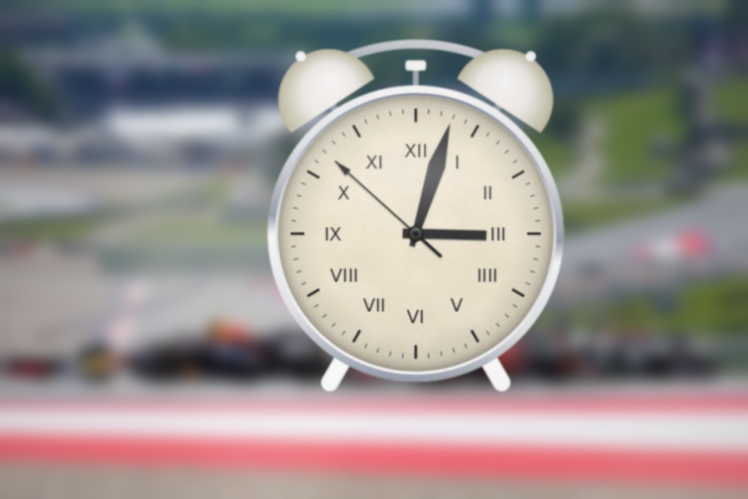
3:02:52
